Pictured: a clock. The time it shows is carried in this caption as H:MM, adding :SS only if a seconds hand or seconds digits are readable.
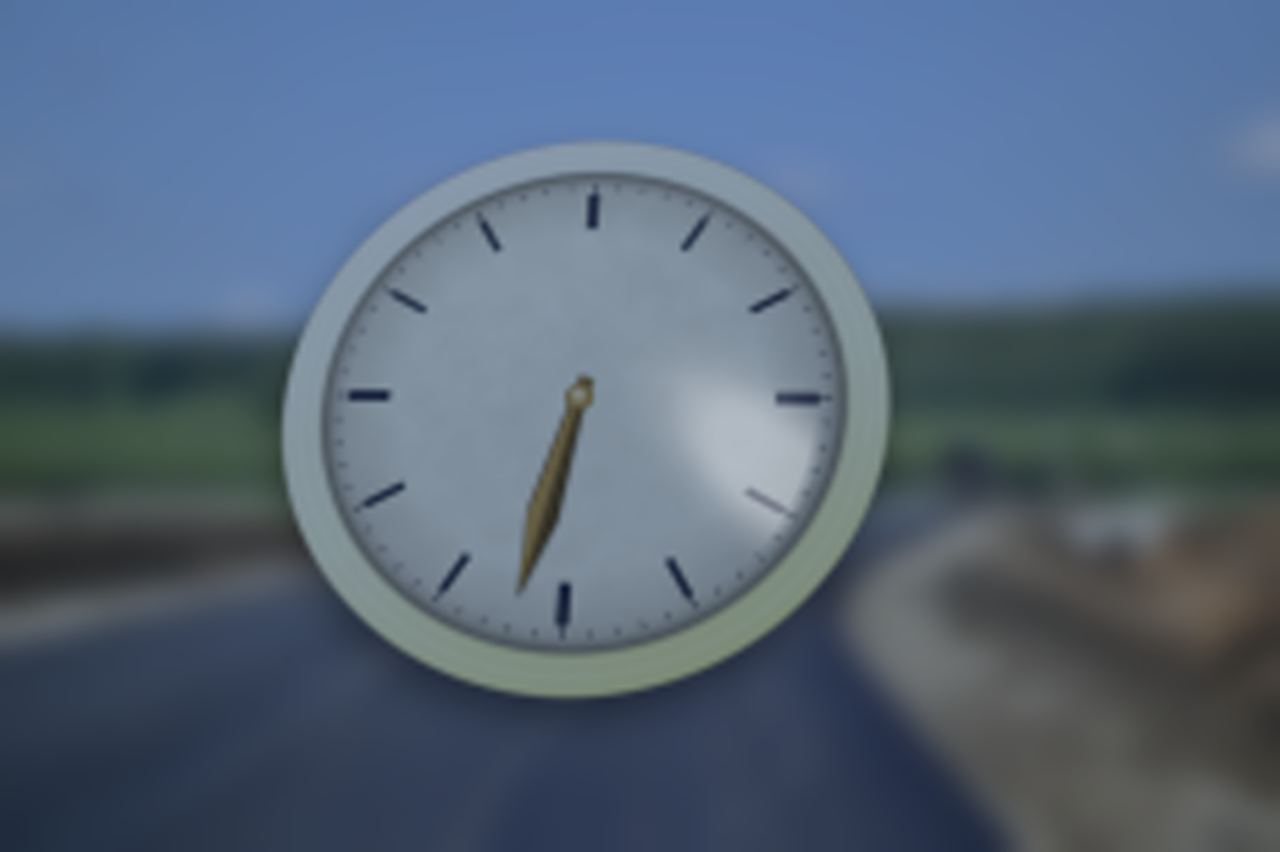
6:32
